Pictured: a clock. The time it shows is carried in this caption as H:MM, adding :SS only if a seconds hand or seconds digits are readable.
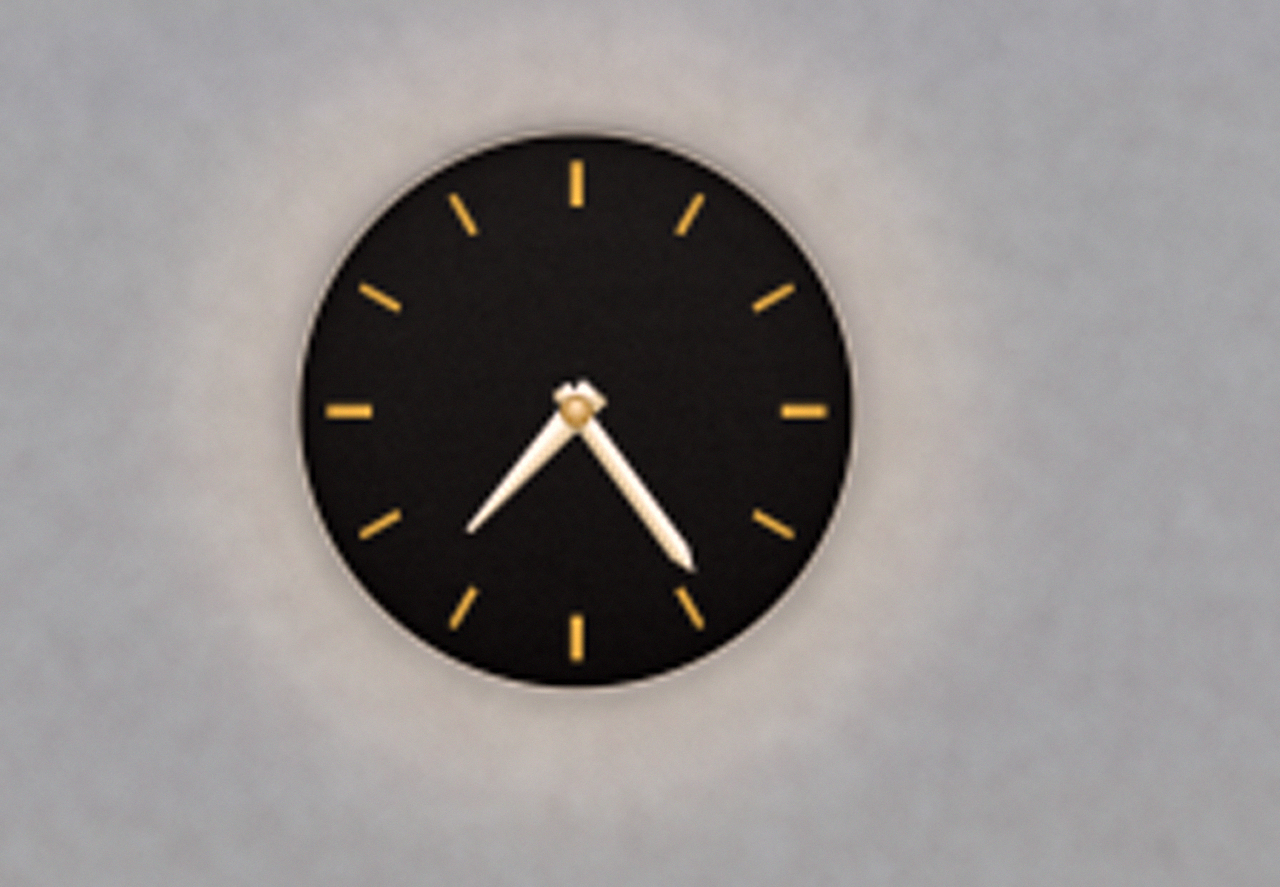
7:24
